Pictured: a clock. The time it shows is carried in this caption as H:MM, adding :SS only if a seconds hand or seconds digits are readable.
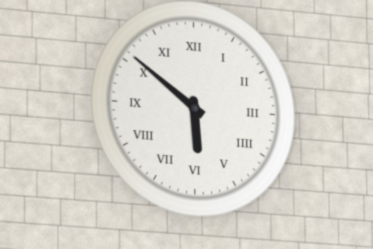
5:51
